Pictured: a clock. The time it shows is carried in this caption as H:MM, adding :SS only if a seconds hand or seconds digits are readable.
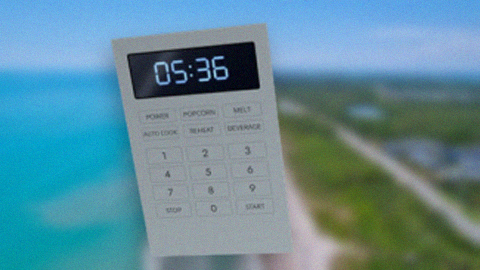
5:36
